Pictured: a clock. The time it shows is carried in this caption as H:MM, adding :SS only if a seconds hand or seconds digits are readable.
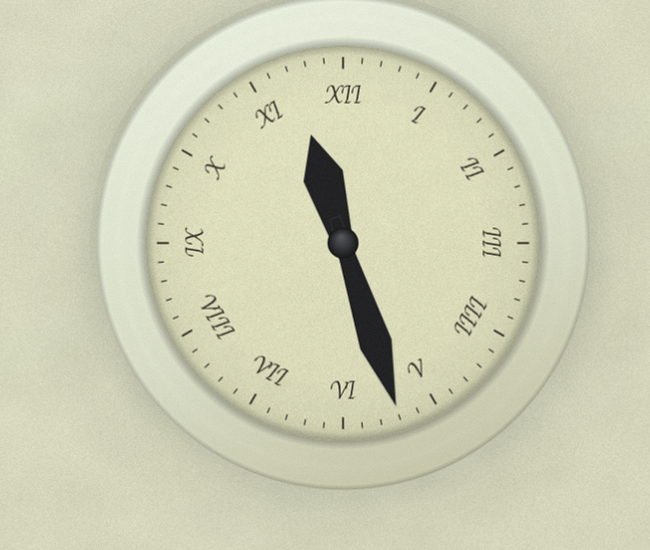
11:27
